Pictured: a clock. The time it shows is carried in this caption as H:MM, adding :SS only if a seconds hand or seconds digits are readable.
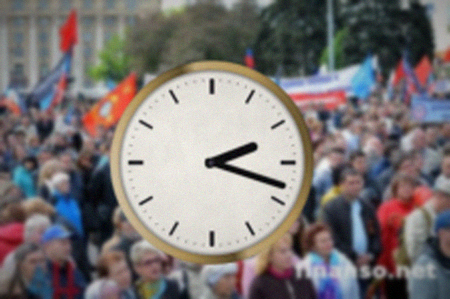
2:18
